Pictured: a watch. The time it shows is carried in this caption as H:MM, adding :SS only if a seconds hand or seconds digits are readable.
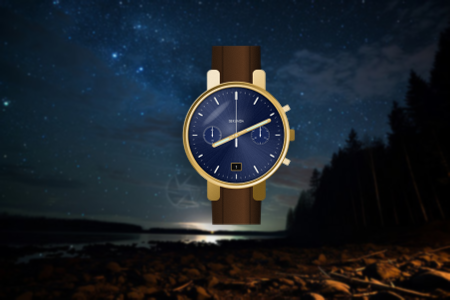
8:11
